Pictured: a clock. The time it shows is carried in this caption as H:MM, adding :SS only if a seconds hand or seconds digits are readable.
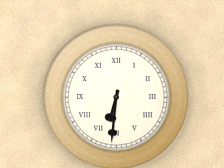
6:31
